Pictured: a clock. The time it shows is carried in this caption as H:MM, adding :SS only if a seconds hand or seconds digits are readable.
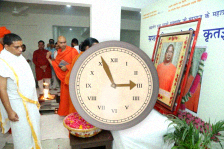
2:56
